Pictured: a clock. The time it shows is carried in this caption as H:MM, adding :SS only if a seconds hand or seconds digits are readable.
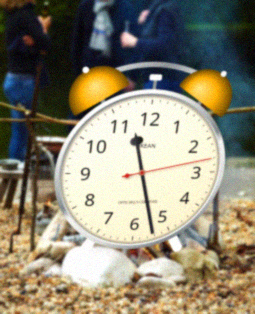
11:27:13
